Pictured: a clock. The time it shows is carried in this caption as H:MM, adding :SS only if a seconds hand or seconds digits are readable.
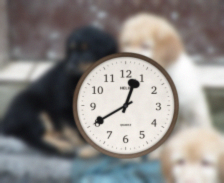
12:40
